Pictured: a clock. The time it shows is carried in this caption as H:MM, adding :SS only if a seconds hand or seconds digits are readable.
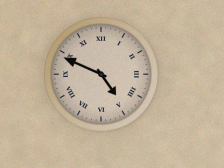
4:49
